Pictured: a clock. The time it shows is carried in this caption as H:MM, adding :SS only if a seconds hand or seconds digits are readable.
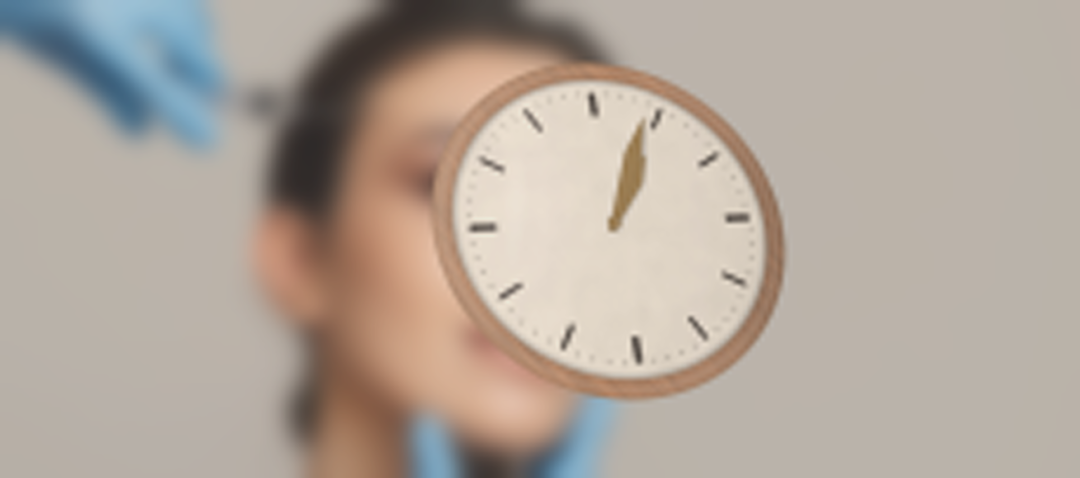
1:04
